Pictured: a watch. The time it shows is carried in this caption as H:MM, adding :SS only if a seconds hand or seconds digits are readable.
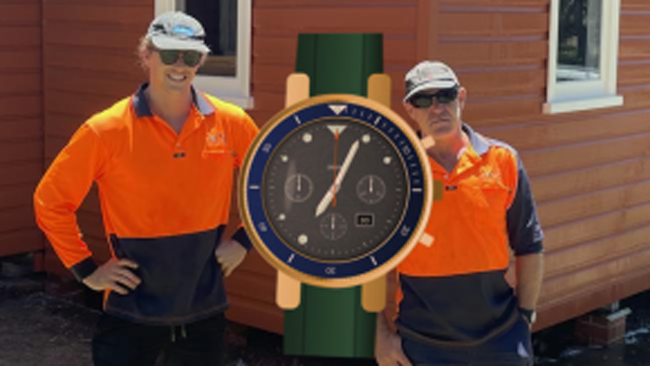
7:04
